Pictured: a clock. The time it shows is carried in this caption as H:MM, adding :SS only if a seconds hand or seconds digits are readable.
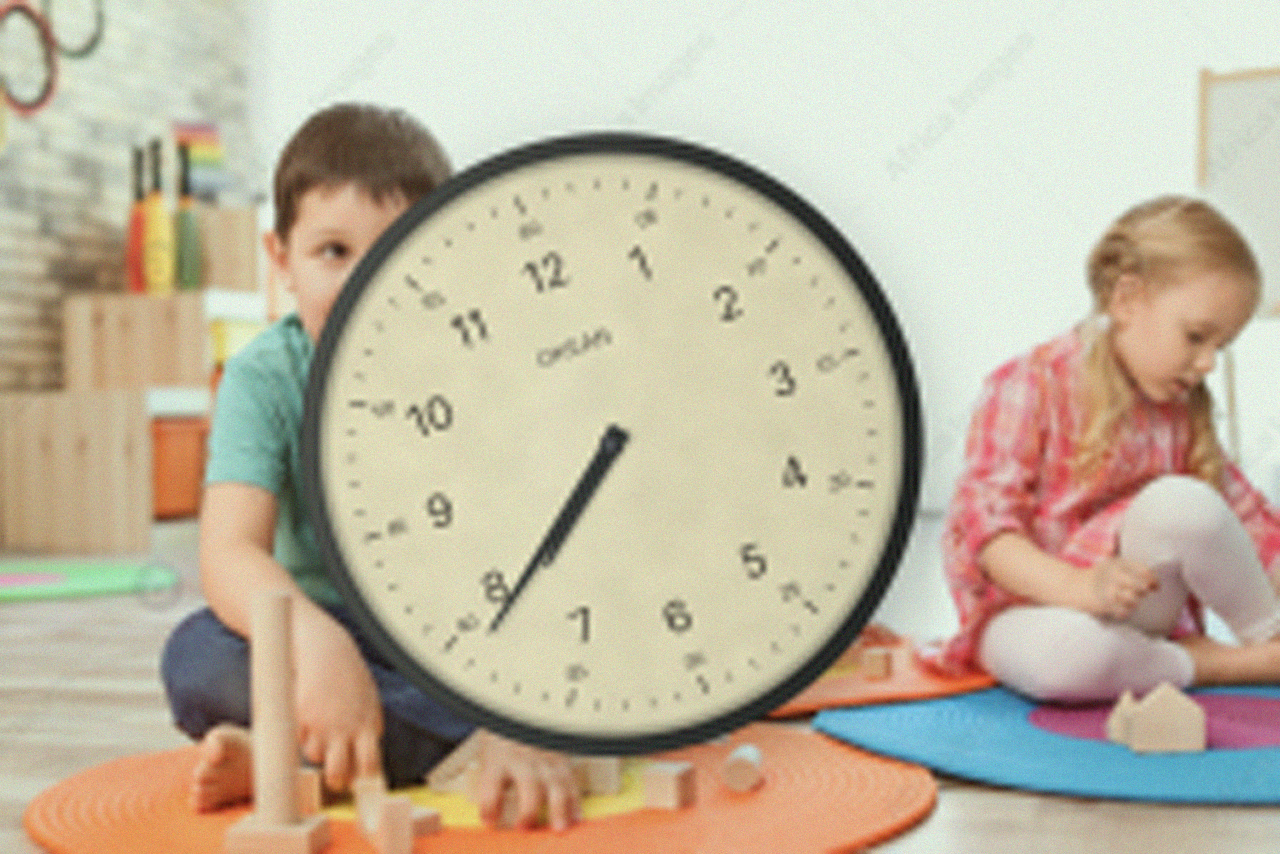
7:39
